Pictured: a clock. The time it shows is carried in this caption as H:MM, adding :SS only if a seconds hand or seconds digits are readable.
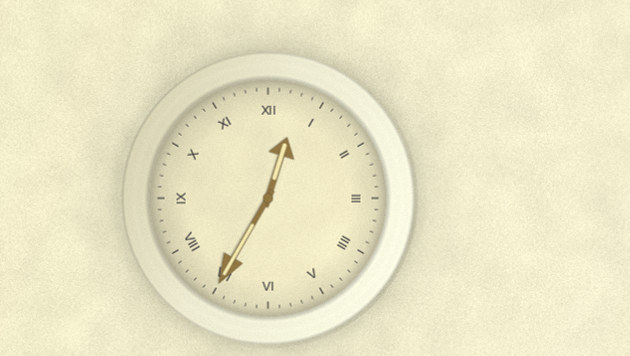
12:35
